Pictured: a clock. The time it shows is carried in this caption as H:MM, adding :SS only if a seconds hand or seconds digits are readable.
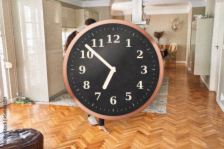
6:52
